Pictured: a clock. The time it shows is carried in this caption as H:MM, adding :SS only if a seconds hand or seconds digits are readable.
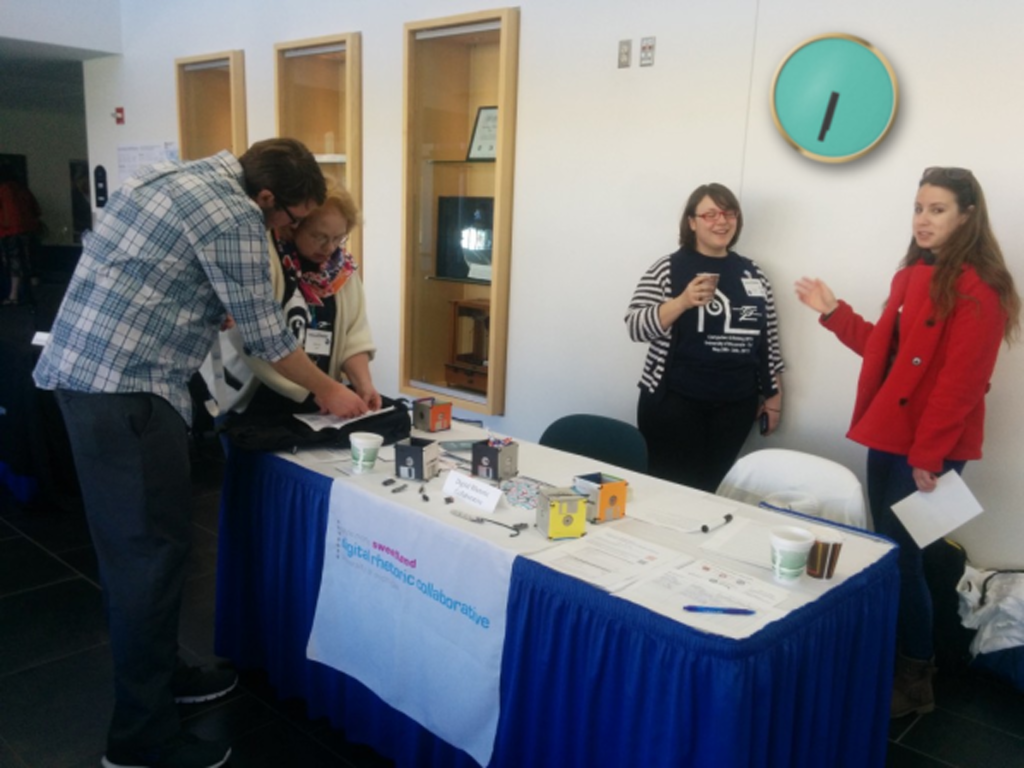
6:33
